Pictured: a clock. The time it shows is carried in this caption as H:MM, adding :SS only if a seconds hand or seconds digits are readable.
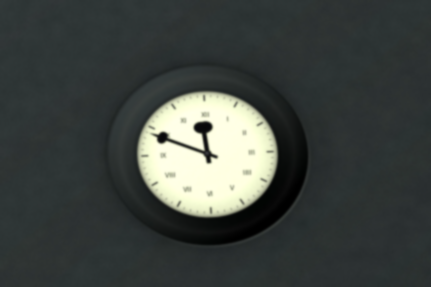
11:49
